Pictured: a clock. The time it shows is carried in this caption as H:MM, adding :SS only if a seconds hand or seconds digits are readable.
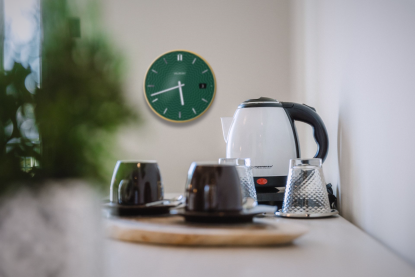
5:42
